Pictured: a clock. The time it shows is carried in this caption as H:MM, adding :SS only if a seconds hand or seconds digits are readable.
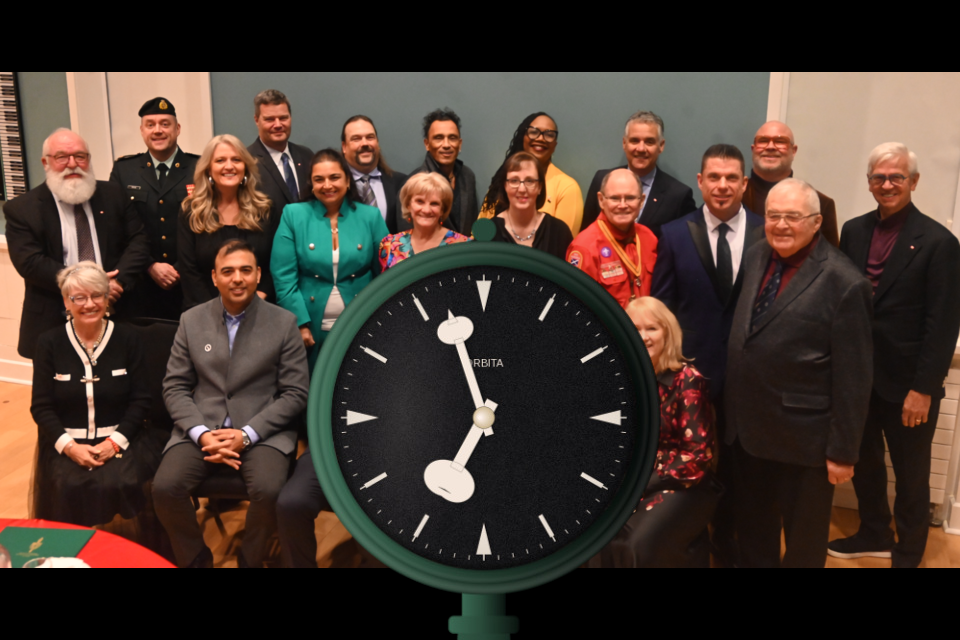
6:57
